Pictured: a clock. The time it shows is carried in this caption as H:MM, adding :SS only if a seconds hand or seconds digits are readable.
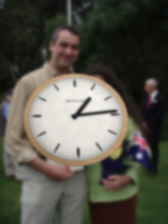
1:14
